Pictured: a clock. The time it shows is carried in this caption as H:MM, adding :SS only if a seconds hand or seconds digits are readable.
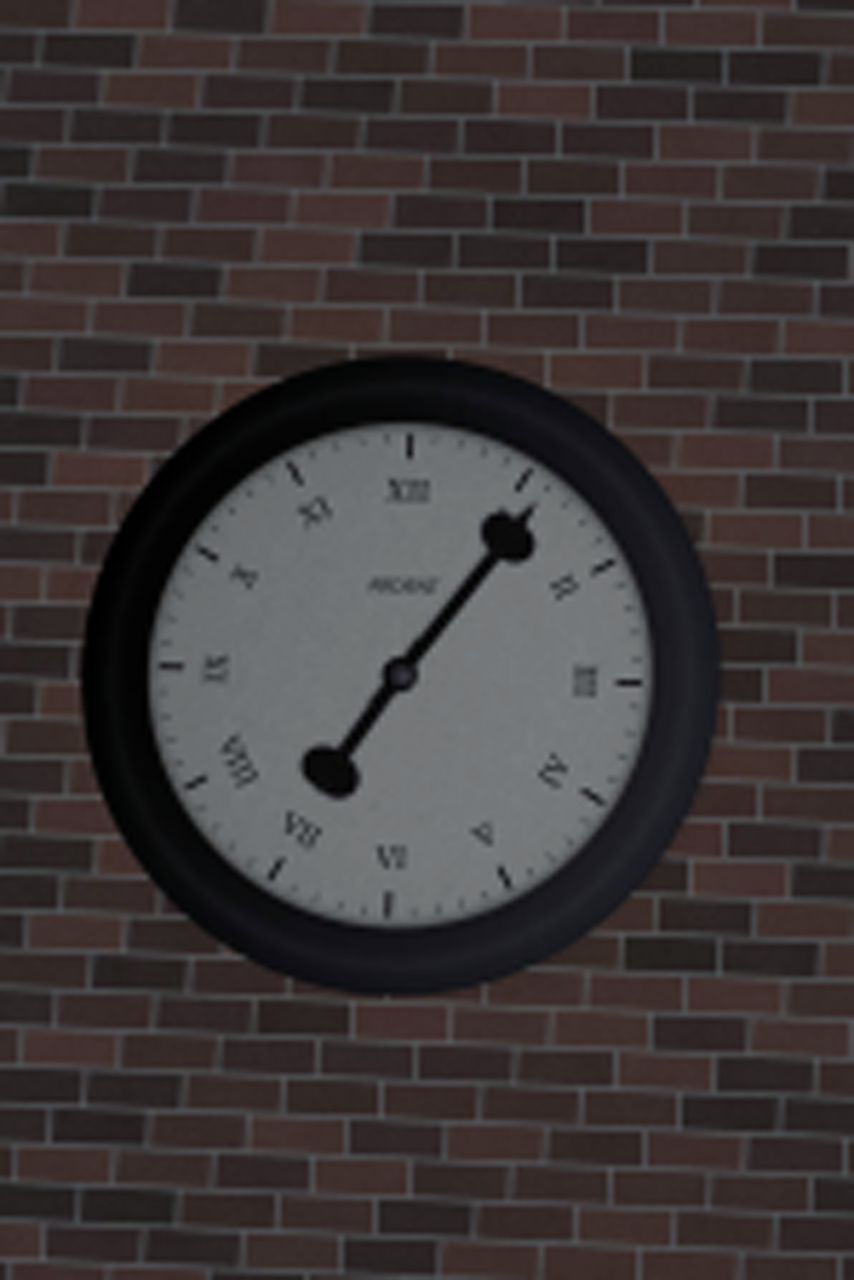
7:06
